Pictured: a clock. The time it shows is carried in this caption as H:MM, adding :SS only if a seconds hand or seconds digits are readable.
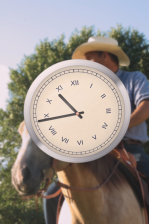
10:44
